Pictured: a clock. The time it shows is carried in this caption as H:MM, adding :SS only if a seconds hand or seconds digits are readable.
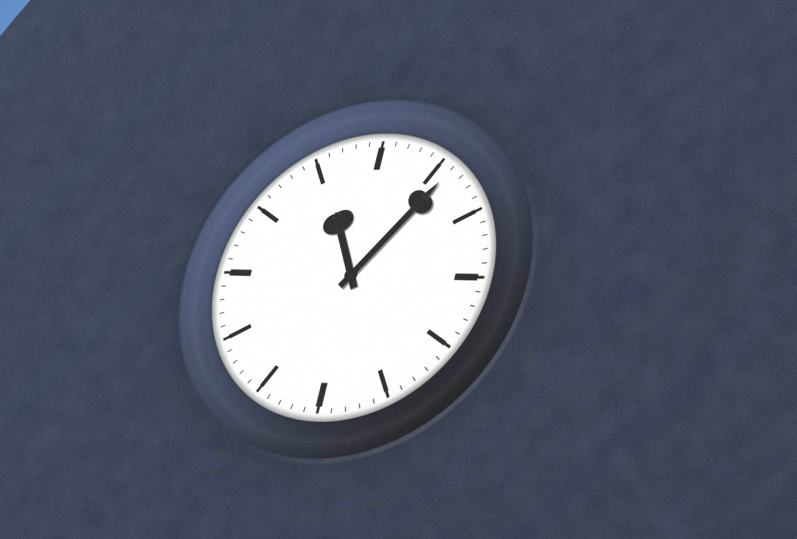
11:06
